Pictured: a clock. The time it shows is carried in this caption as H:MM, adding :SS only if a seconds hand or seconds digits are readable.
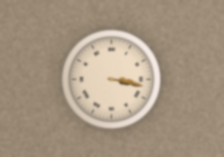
3:17
